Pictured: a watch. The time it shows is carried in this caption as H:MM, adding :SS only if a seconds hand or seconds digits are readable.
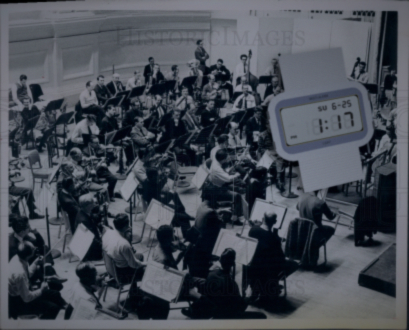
1:17
